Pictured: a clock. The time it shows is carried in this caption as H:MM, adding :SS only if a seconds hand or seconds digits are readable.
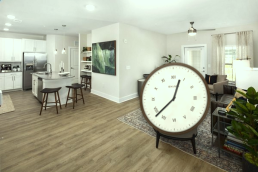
12:38
